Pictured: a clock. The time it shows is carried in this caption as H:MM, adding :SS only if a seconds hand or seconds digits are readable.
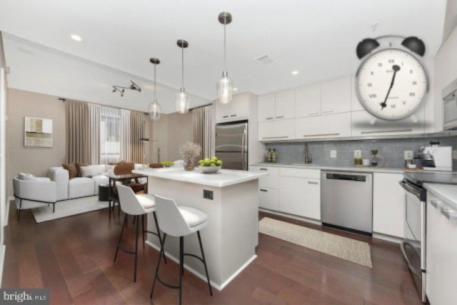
12:34
